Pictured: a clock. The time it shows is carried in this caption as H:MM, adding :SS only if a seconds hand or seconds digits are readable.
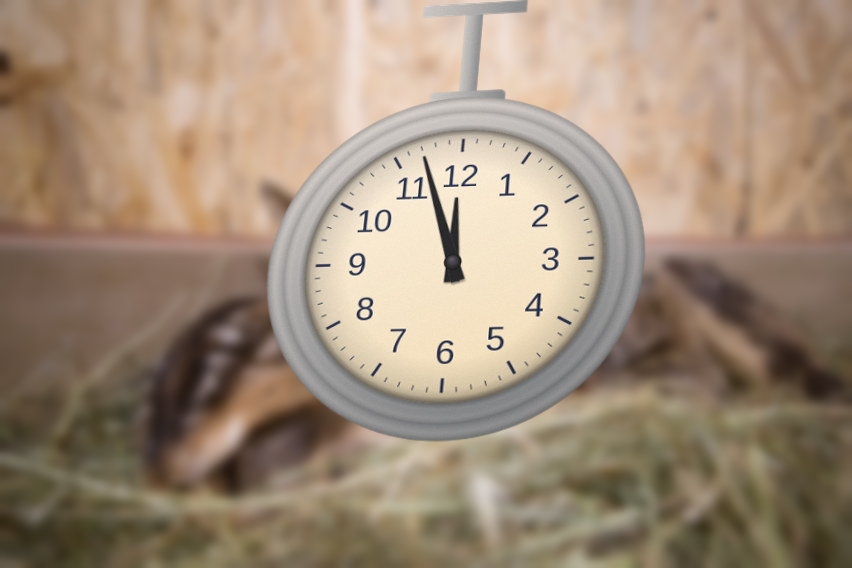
11:57
